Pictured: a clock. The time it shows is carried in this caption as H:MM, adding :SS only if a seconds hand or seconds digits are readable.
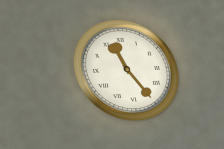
11:25
